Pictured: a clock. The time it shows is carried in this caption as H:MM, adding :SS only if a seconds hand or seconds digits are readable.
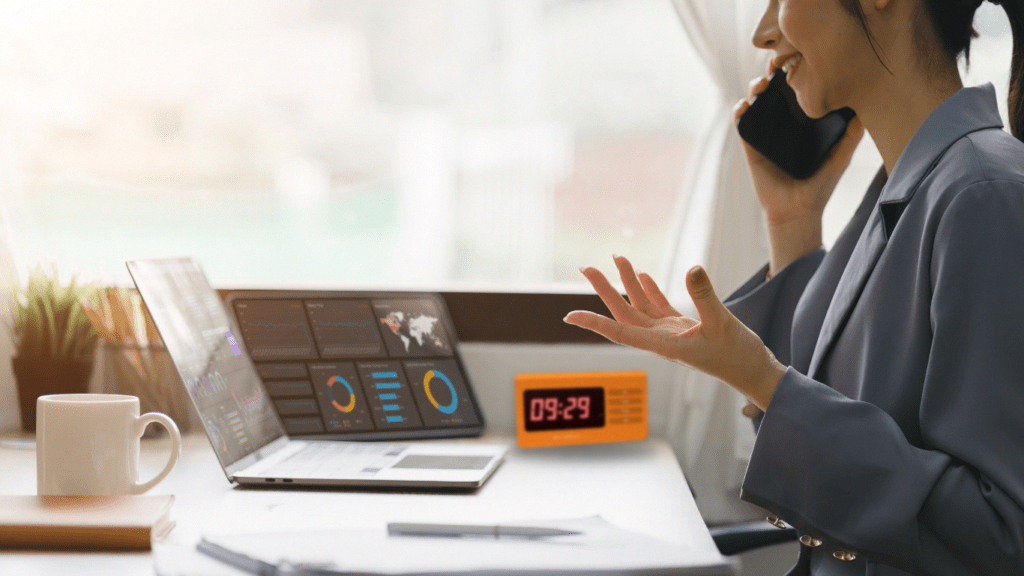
9:29
